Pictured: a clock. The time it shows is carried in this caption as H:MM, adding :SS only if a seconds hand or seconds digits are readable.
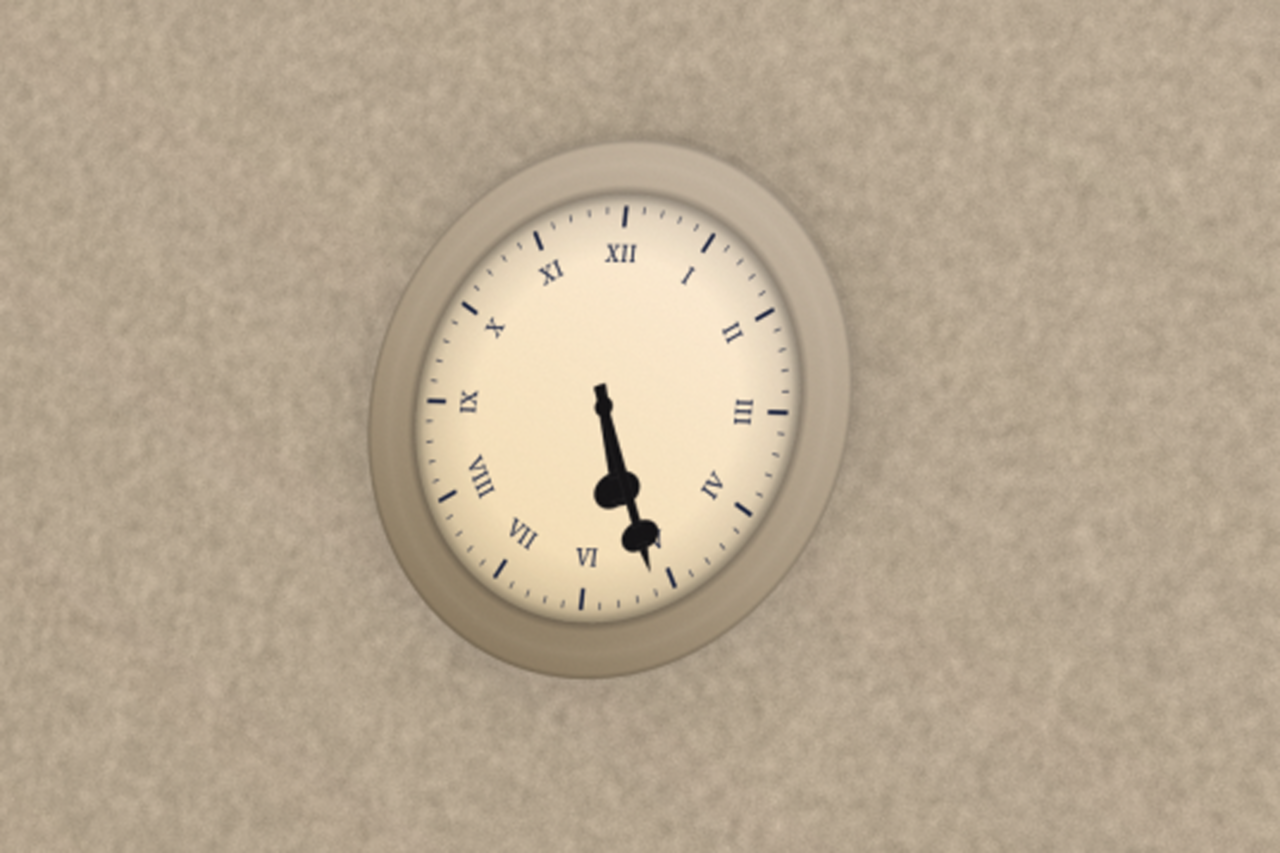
5:26
